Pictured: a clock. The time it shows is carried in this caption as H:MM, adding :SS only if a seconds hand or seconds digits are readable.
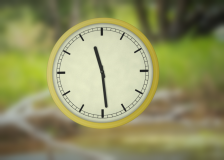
11:29
